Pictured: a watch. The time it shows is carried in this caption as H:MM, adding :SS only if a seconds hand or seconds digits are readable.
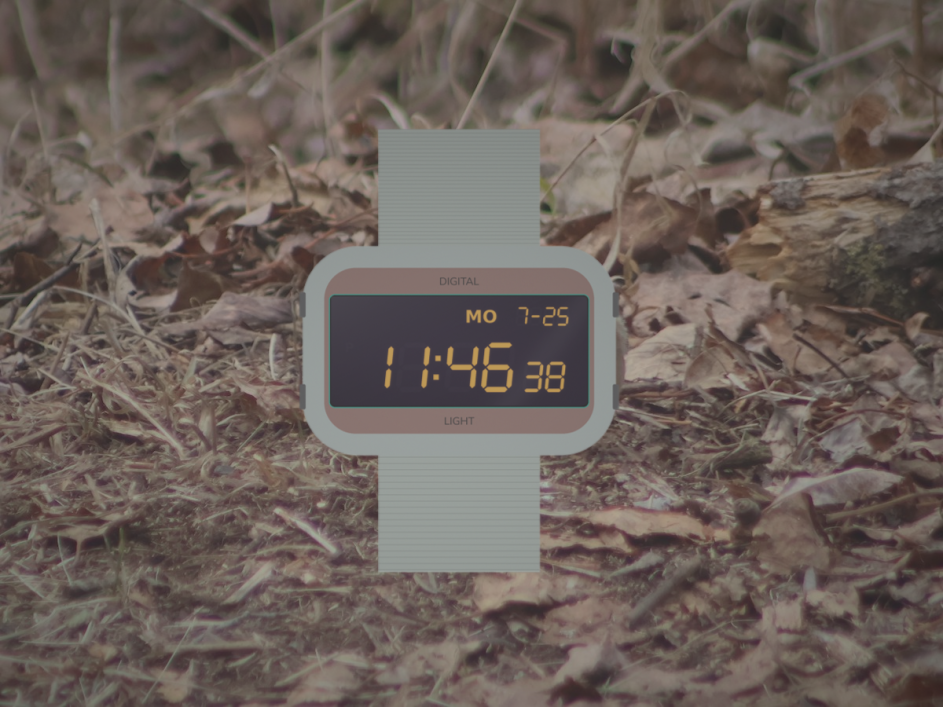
11:46:38
